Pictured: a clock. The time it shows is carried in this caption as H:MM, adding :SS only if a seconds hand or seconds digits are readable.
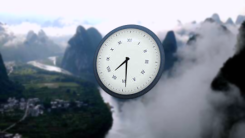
7:29
